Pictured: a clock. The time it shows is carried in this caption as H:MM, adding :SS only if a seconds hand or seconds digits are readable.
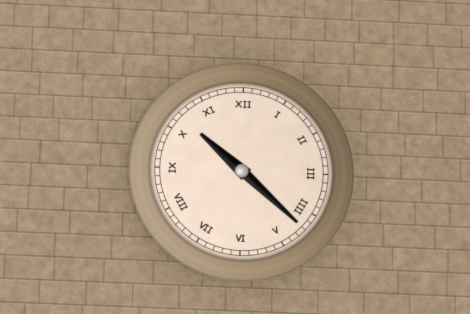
10:22
